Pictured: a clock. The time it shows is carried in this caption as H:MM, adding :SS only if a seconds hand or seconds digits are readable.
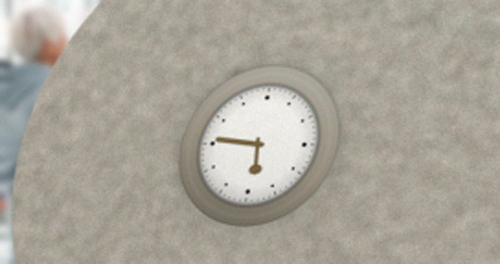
5:46
